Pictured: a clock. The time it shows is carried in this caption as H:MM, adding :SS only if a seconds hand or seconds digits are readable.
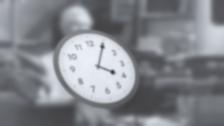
4:05
